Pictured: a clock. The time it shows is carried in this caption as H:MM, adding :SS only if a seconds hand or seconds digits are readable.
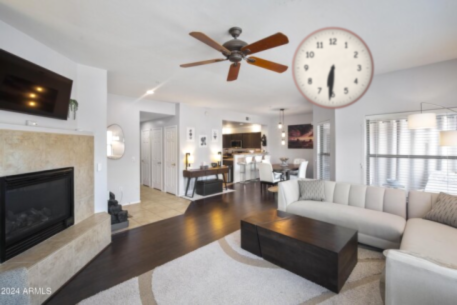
6:31
